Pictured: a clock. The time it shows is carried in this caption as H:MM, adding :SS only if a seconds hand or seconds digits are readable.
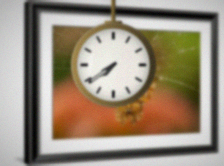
7:39
